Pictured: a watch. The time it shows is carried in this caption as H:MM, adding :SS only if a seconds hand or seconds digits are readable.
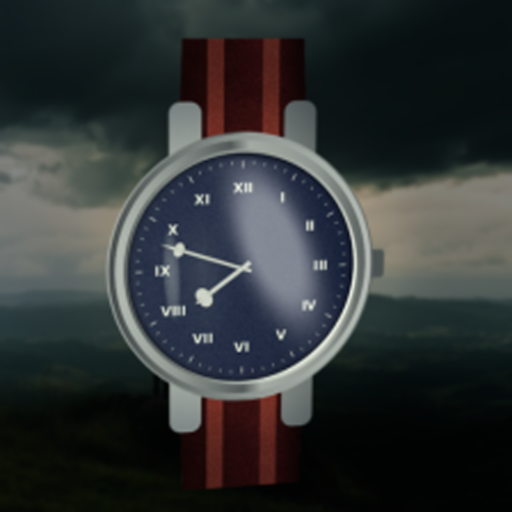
7:48
